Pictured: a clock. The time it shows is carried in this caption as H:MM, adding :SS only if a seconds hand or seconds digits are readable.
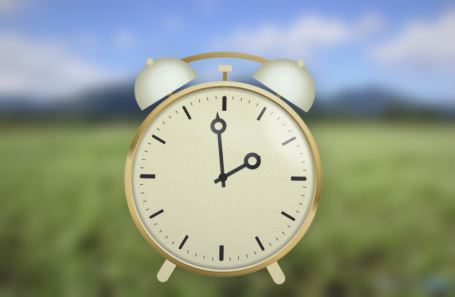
1:59
